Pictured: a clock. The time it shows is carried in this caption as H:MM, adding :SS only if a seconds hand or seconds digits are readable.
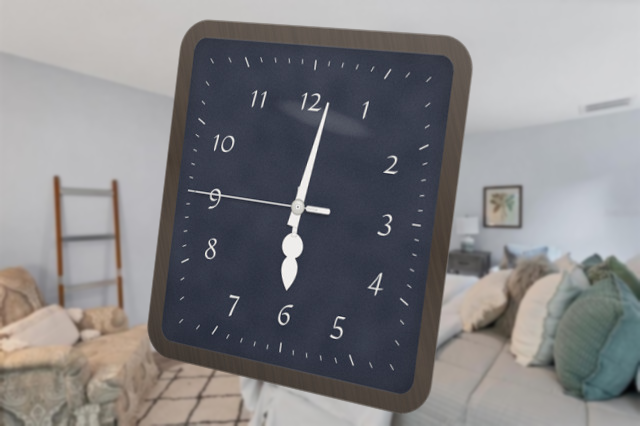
6:01:45
